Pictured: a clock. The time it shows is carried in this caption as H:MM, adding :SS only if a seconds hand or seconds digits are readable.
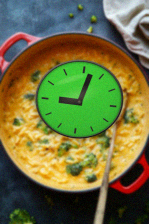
9:02
